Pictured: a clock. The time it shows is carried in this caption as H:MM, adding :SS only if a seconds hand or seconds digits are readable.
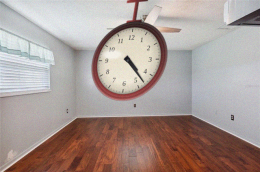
4:23
